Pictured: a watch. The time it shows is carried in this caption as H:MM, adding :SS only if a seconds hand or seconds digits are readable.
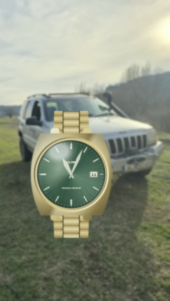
11:04
